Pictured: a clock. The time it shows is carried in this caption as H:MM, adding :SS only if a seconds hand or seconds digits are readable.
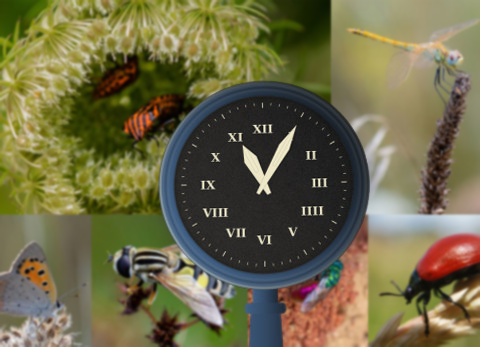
11:05
